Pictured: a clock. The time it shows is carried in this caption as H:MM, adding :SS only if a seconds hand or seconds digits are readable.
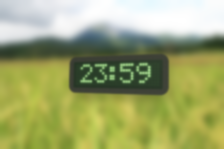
23:59
